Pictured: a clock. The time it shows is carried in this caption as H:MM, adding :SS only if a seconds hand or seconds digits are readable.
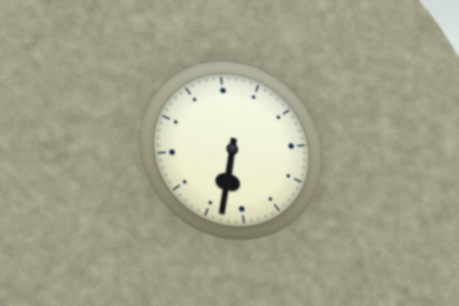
6:33
